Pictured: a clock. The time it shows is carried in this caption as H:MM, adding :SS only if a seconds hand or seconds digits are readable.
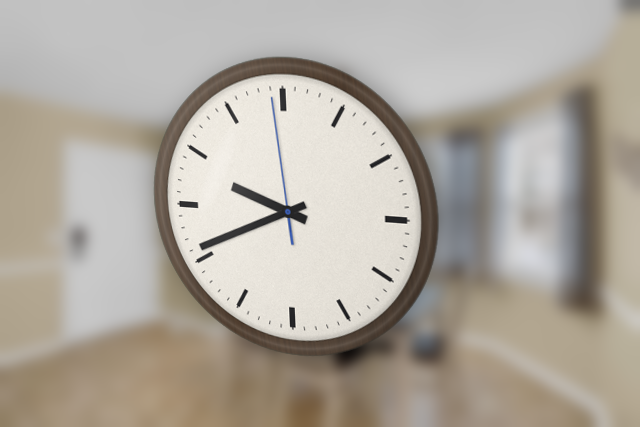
9:40:59
